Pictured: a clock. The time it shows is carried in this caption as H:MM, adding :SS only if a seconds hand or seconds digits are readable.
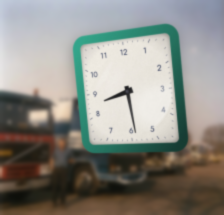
8:29
